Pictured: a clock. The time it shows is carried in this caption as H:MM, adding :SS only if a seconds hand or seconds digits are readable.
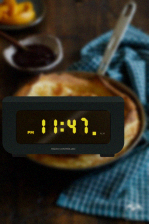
11:47
